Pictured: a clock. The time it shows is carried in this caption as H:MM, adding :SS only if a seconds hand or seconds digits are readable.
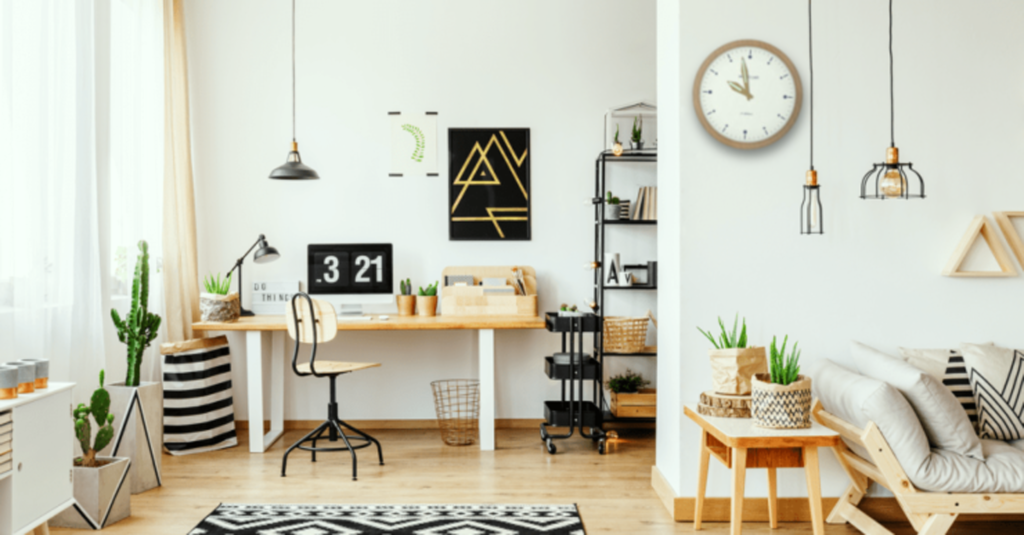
9:58
